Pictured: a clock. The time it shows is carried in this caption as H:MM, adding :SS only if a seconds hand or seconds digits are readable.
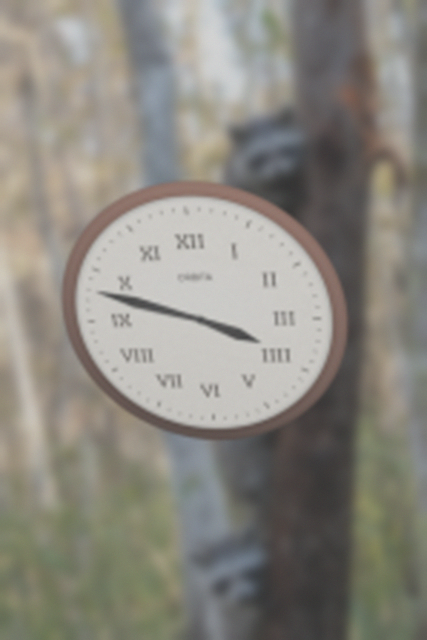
3:48
